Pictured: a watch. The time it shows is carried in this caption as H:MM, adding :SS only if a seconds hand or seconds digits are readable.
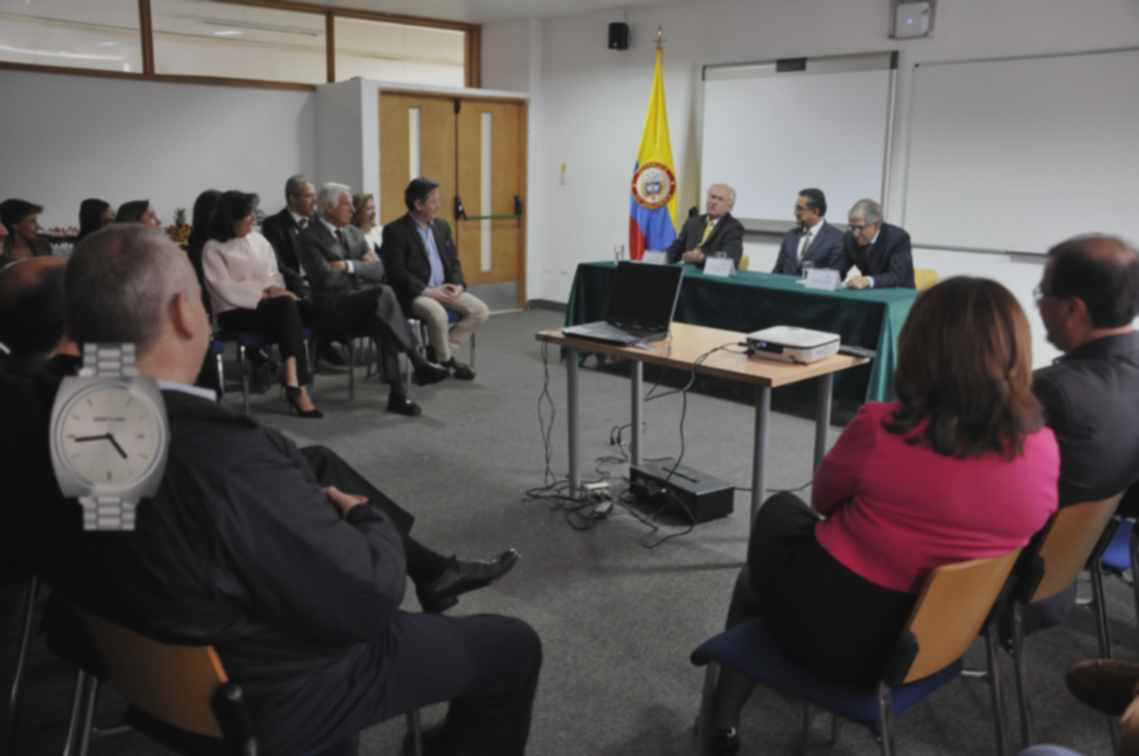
4:44
